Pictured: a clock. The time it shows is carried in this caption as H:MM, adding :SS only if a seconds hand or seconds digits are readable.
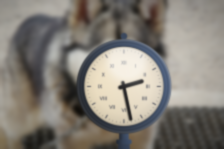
2:28
